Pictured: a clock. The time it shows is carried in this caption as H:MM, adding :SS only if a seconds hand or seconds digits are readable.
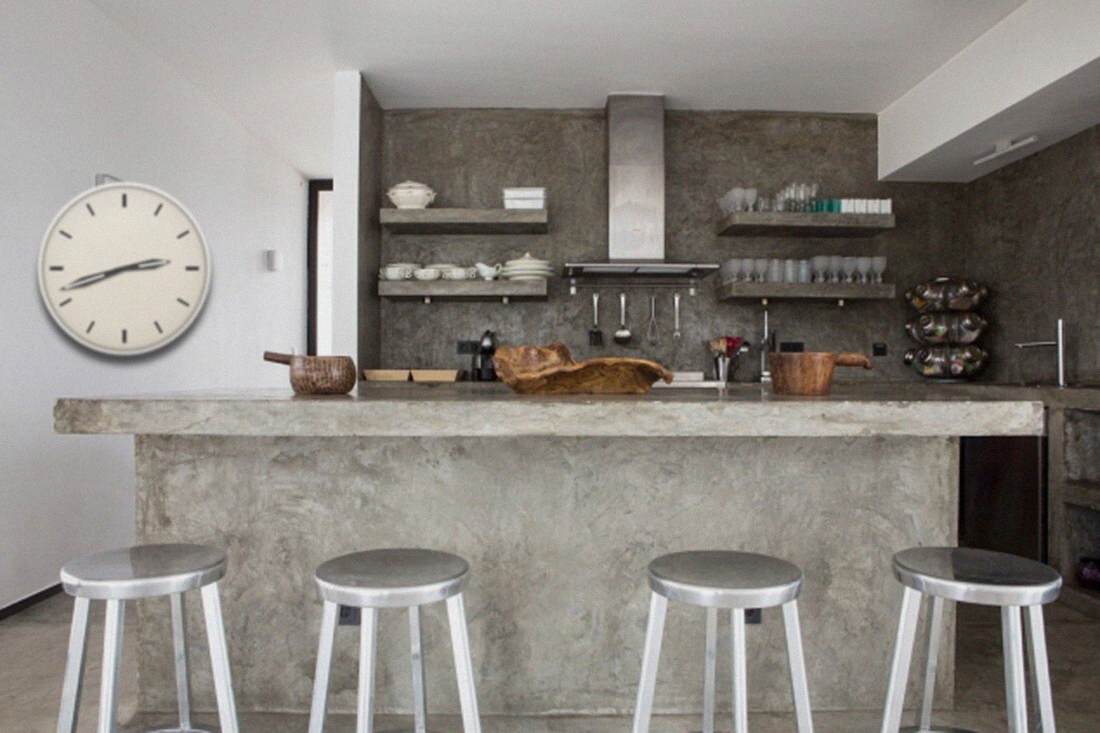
2:42
